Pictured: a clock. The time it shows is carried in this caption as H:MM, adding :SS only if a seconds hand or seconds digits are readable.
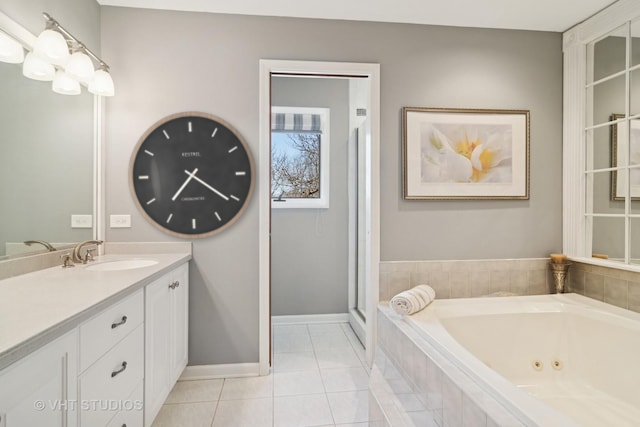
7:21
